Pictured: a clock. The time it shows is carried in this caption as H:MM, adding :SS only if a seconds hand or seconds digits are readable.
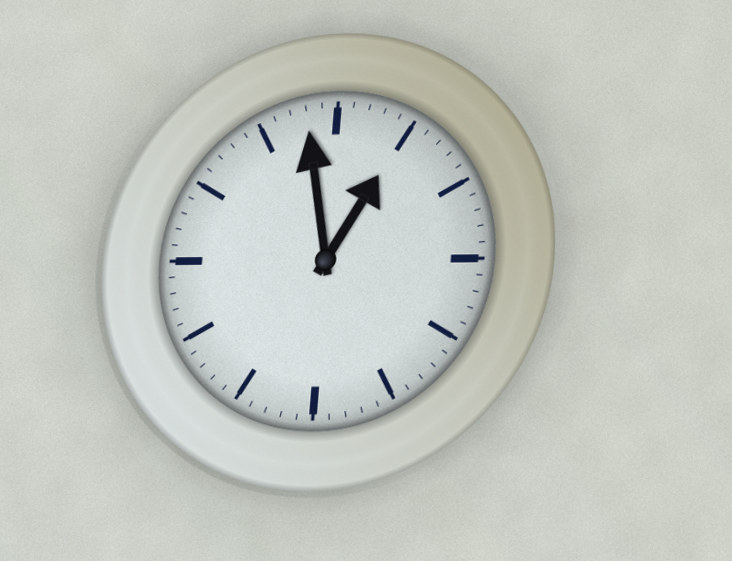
12:58
